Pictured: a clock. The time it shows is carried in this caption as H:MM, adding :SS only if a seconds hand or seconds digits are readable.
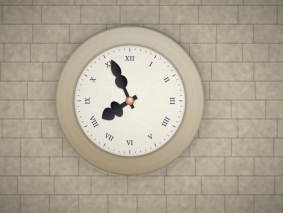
7:56
